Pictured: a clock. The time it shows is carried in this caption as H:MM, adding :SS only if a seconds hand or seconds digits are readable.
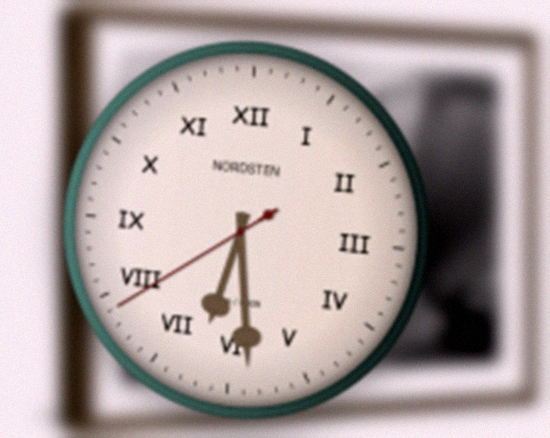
6:28:39
